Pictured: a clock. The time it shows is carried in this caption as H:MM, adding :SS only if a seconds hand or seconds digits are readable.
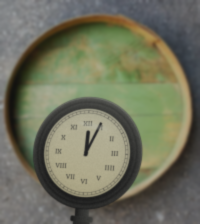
12:04
